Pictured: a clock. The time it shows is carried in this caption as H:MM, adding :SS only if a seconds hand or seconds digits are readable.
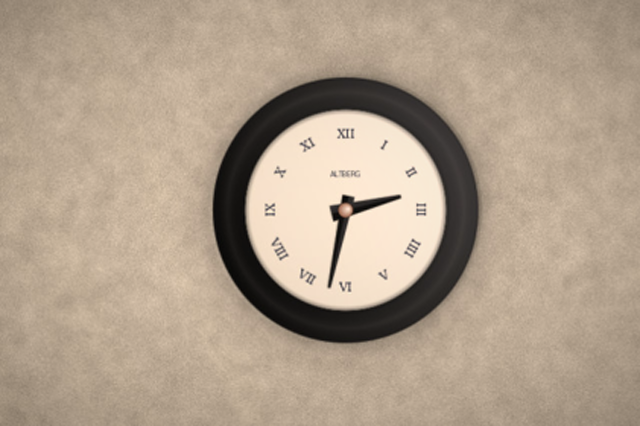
2:32
